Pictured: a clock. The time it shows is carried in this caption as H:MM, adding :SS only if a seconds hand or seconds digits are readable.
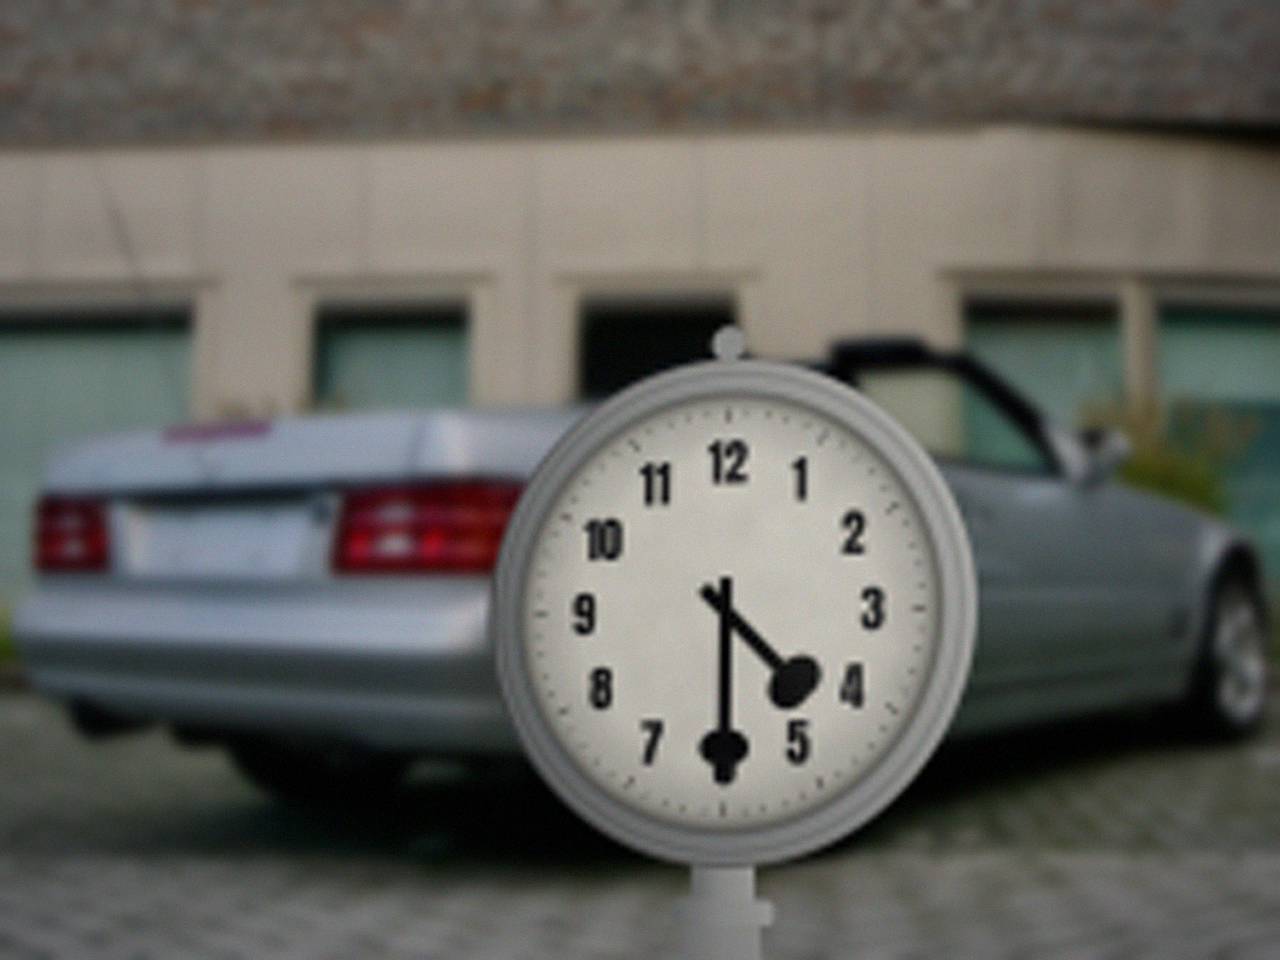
4:30
